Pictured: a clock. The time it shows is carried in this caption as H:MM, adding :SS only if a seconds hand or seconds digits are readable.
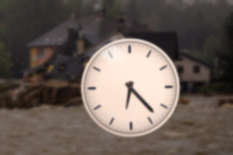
6:23
